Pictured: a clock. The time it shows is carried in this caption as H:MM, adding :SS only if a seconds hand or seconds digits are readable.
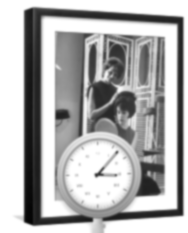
3:07
